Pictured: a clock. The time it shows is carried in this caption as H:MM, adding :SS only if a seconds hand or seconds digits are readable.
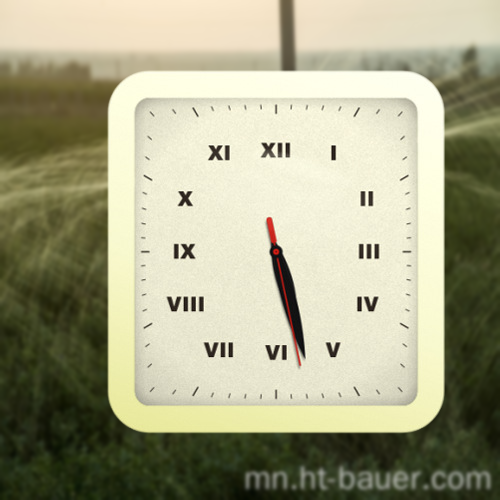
5:27:28
